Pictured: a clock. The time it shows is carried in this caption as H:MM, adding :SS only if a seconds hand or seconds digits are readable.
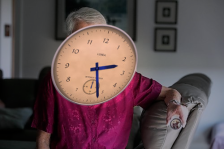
2:27
